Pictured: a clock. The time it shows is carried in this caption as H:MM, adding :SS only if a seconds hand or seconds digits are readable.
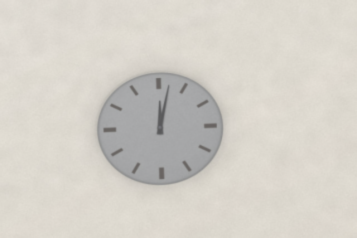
12:02
